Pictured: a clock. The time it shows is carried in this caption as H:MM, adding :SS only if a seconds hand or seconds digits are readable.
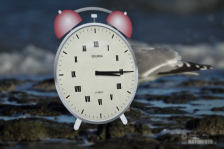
3:15
